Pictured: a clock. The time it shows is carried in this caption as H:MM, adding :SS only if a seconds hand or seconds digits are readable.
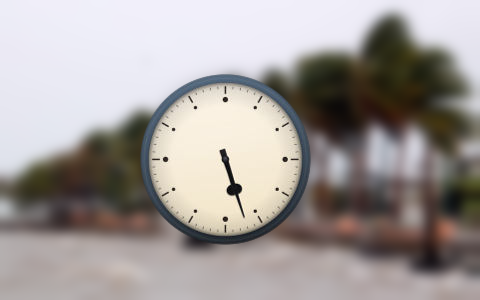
5:27
